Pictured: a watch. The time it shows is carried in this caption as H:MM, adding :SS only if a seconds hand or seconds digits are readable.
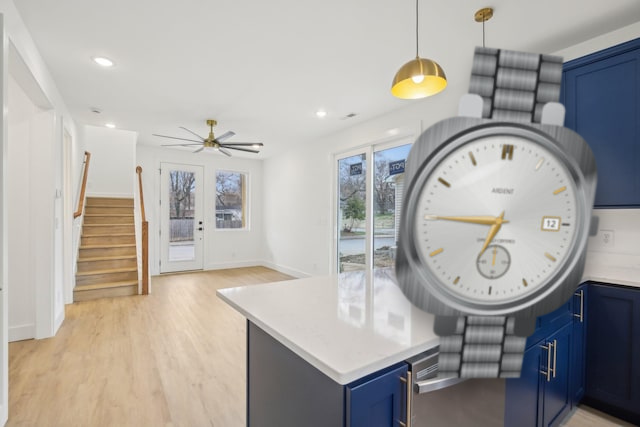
6:45
